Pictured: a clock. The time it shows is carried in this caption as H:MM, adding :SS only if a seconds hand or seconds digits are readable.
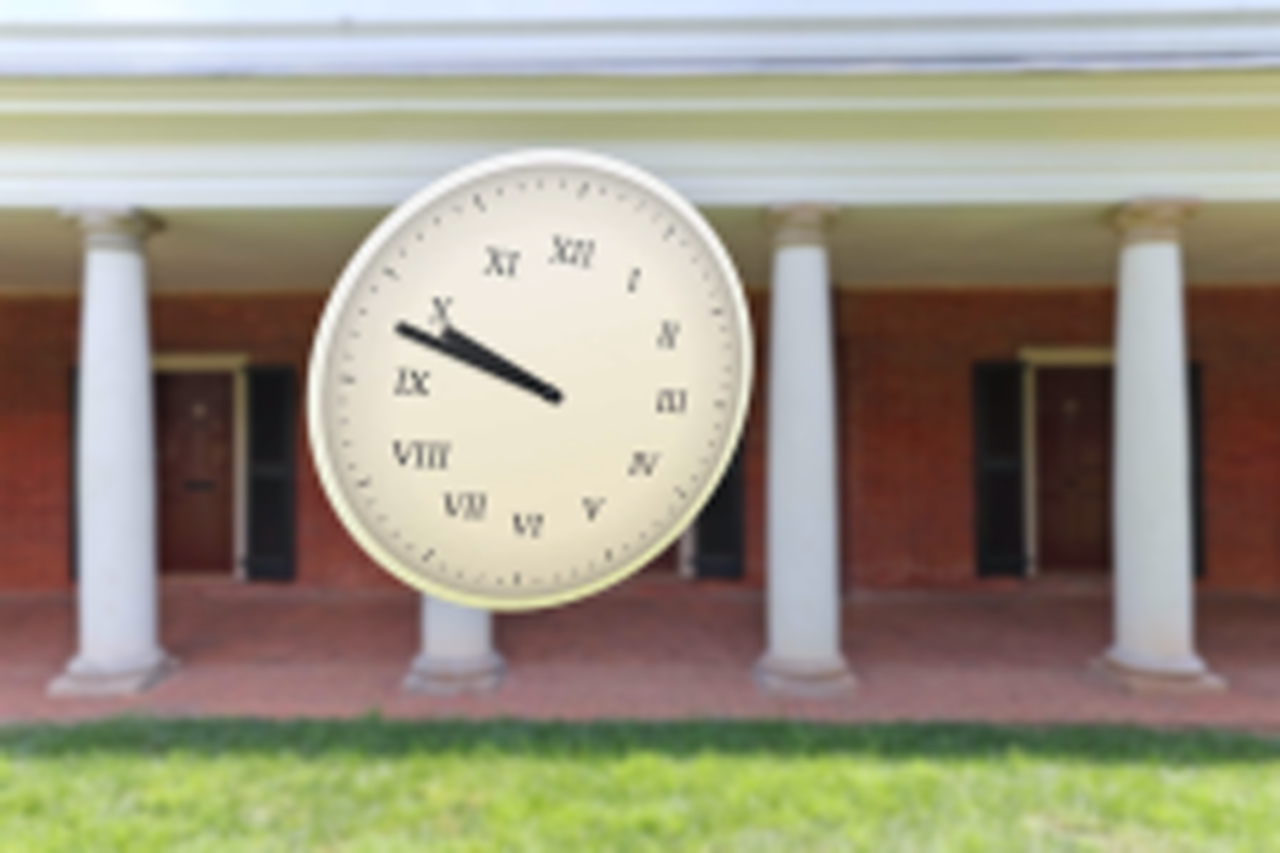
9:48
